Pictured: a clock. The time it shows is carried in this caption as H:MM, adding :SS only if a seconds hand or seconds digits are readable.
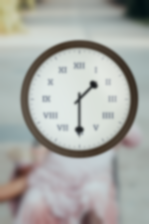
1:30
